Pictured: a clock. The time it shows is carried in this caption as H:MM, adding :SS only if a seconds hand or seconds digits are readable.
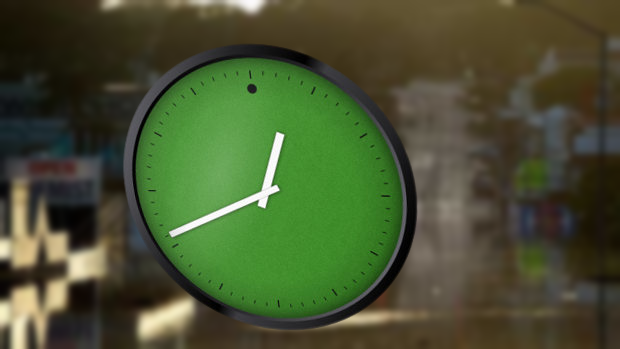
12:41
